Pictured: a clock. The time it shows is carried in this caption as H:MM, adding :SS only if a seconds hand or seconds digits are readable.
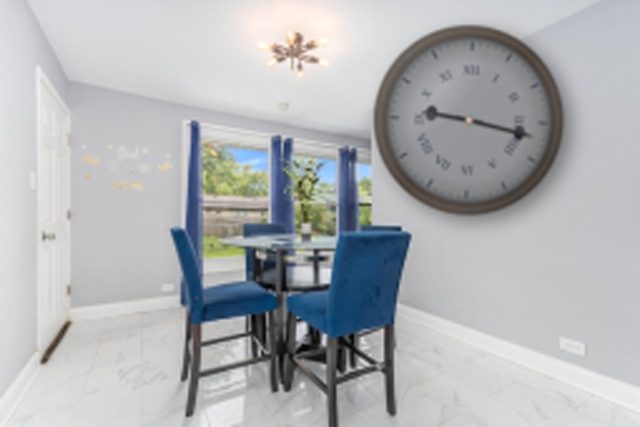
9:17
